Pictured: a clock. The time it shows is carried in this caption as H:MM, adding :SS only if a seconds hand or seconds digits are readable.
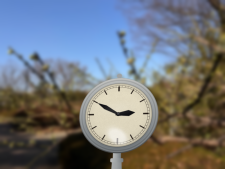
2:50
